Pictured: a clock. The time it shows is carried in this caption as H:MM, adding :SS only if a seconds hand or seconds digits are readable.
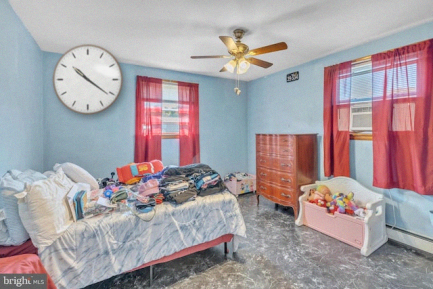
10:21
